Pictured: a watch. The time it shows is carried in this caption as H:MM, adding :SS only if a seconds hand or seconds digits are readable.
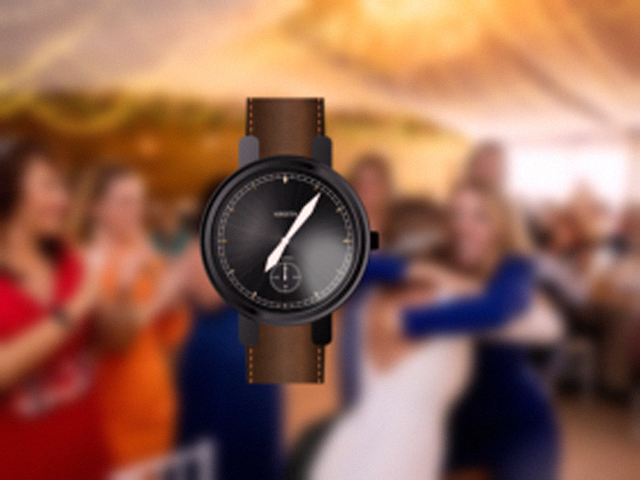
7:06
